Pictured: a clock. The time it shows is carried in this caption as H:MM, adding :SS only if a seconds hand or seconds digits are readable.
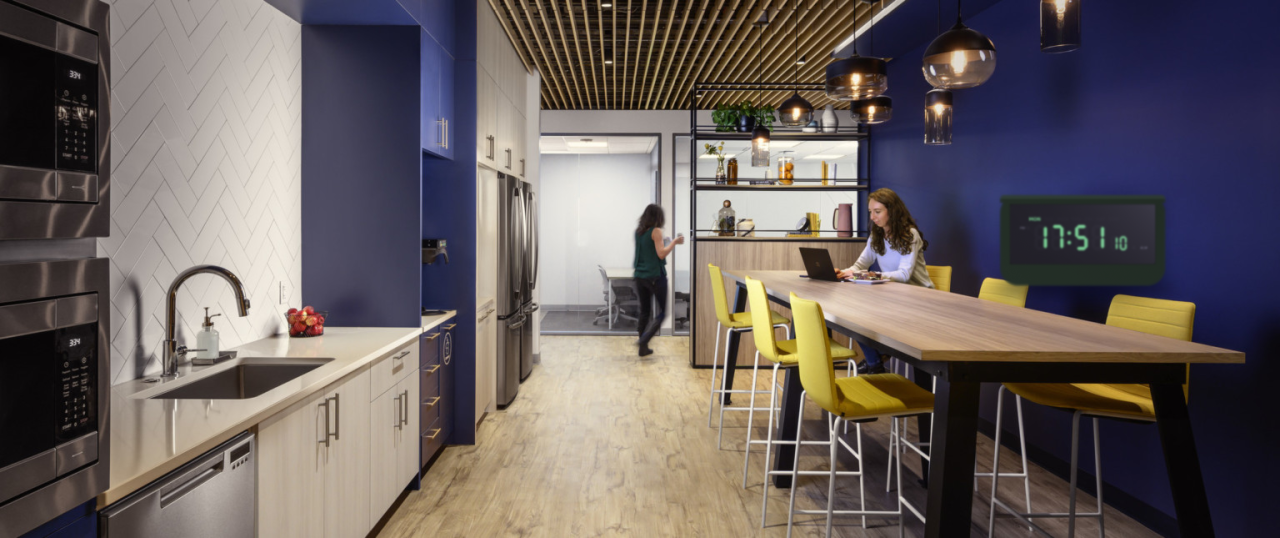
17:51:10
